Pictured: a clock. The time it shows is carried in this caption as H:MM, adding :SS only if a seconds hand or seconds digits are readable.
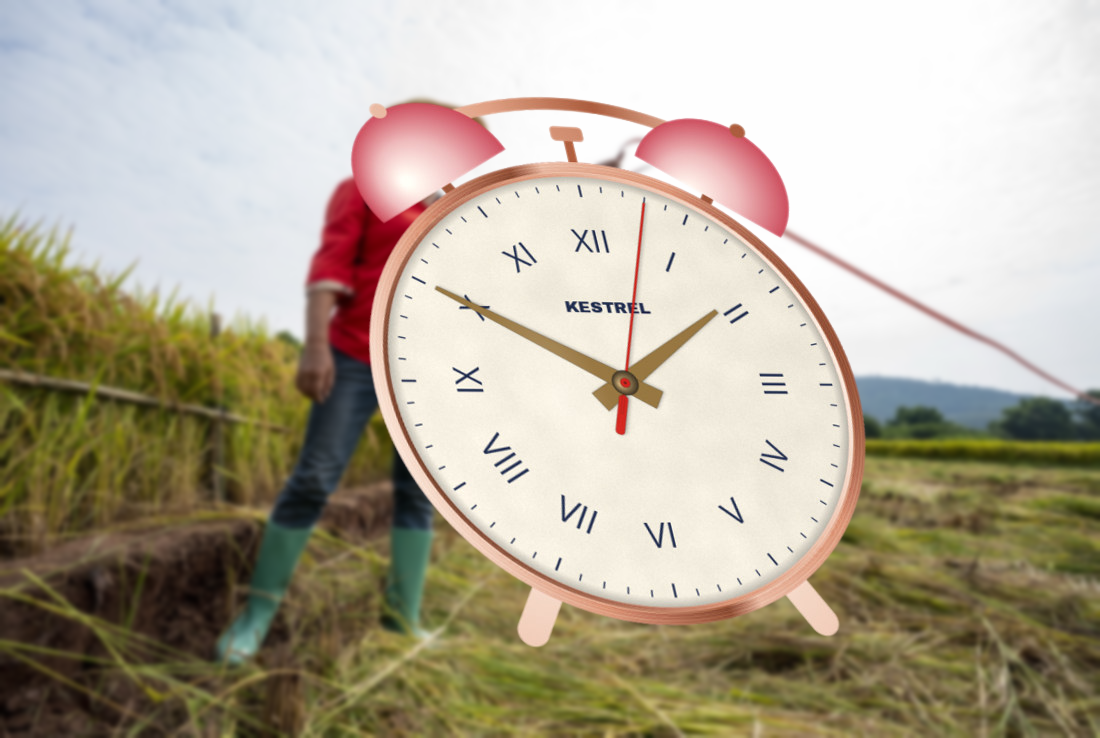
1:50:03
